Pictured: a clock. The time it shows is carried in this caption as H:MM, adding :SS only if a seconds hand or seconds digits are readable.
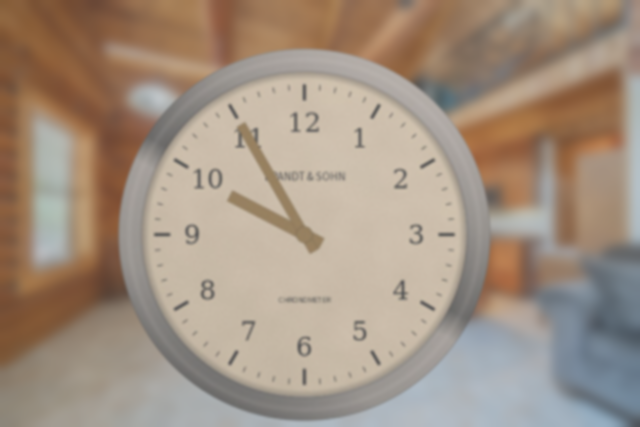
9:55
